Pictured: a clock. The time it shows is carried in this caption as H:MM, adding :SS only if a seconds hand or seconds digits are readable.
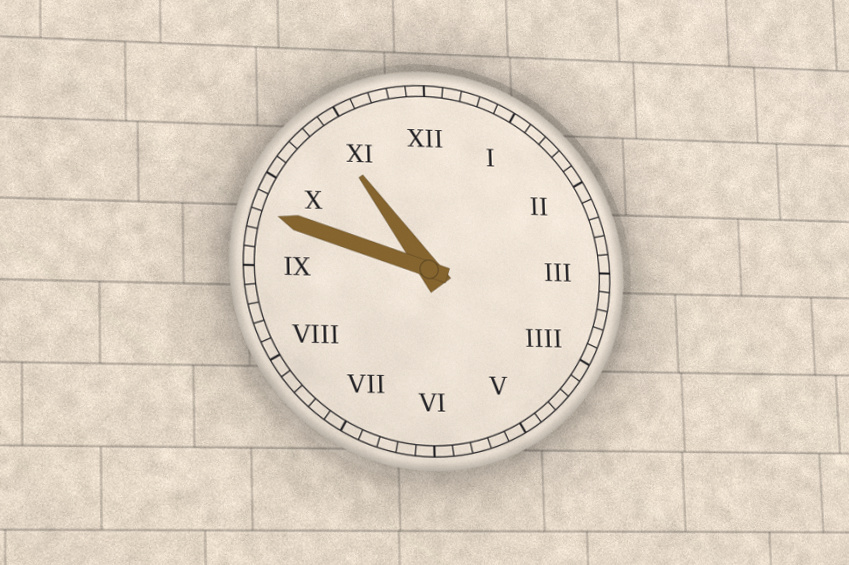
10:48
